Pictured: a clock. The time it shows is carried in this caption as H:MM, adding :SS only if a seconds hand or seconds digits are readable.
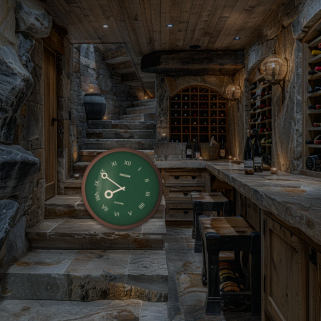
7:49
